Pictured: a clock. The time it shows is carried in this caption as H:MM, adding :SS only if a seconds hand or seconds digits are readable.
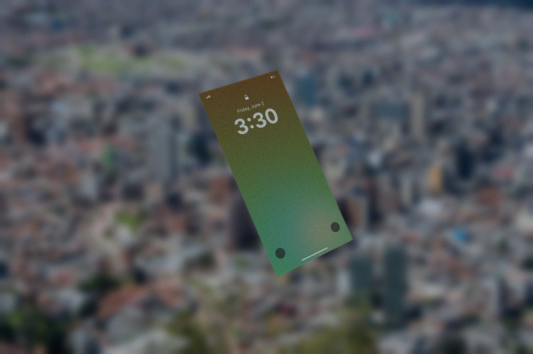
3:30
